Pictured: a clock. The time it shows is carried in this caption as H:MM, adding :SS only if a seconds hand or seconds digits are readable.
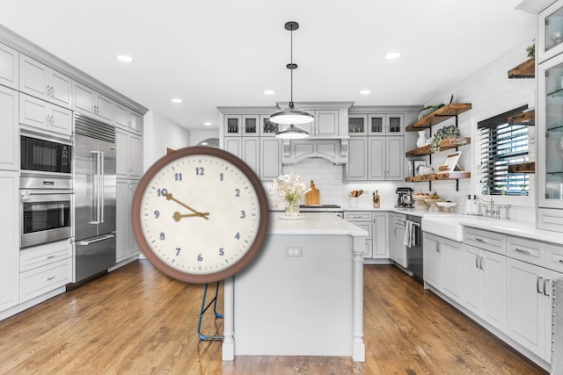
8:50
